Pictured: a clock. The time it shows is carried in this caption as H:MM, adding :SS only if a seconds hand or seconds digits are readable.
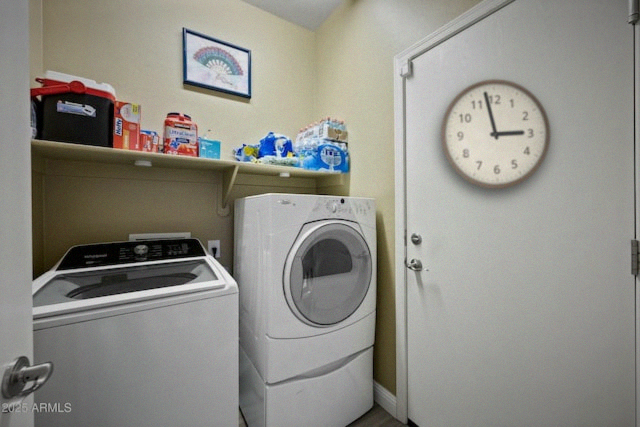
2:58
